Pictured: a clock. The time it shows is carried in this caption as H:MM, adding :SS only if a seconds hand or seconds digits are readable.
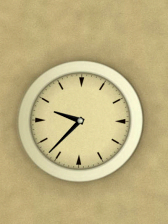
9:37
